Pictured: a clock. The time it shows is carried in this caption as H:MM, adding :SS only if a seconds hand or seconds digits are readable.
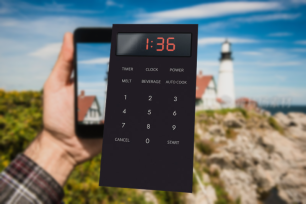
1:36
